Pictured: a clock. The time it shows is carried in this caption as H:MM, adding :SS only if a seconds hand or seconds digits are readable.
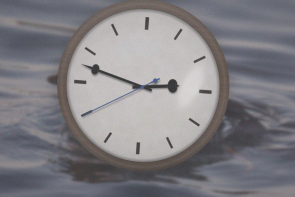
2:47:40
